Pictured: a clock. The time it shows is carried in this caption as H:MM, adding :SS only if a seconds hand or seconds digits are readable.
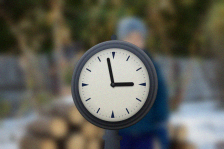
2:58
